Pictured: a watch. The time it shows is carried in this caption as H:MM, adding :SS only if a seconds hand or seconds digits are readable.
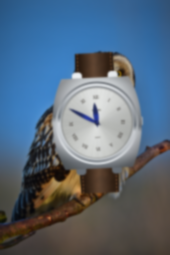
11:50
